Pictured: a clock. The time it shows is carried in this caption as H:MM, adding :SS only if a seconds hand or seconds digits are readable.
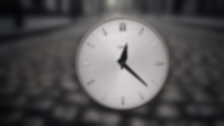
12:22
